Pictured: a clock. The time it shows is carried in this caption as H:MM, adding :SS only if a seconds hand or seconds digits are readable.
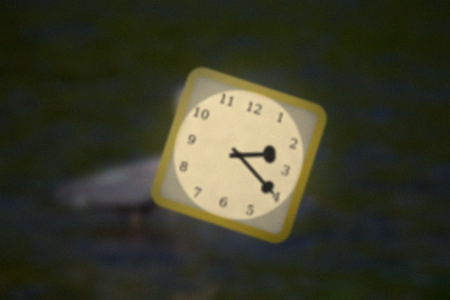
2:20
